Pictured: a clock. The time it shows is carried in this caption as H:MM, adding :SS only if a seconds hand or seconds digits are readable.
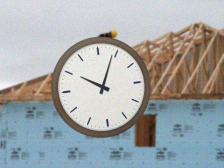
10:04
